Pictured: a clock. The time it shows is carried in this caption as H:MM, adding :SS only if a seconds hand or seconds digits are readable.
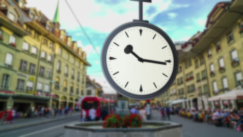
10:16
